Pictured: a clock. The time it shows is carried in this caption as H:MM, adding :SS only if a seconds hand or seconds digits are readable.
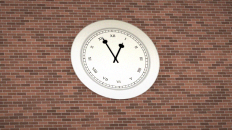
12:56
